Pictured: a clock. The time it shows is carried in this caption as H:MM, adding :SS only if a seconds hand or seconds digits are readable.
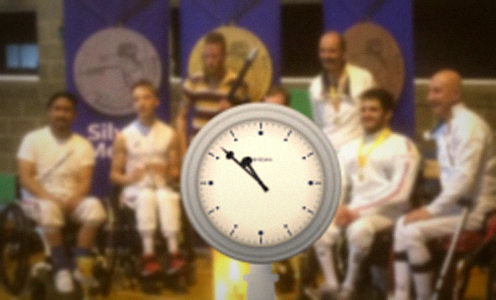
10:52
